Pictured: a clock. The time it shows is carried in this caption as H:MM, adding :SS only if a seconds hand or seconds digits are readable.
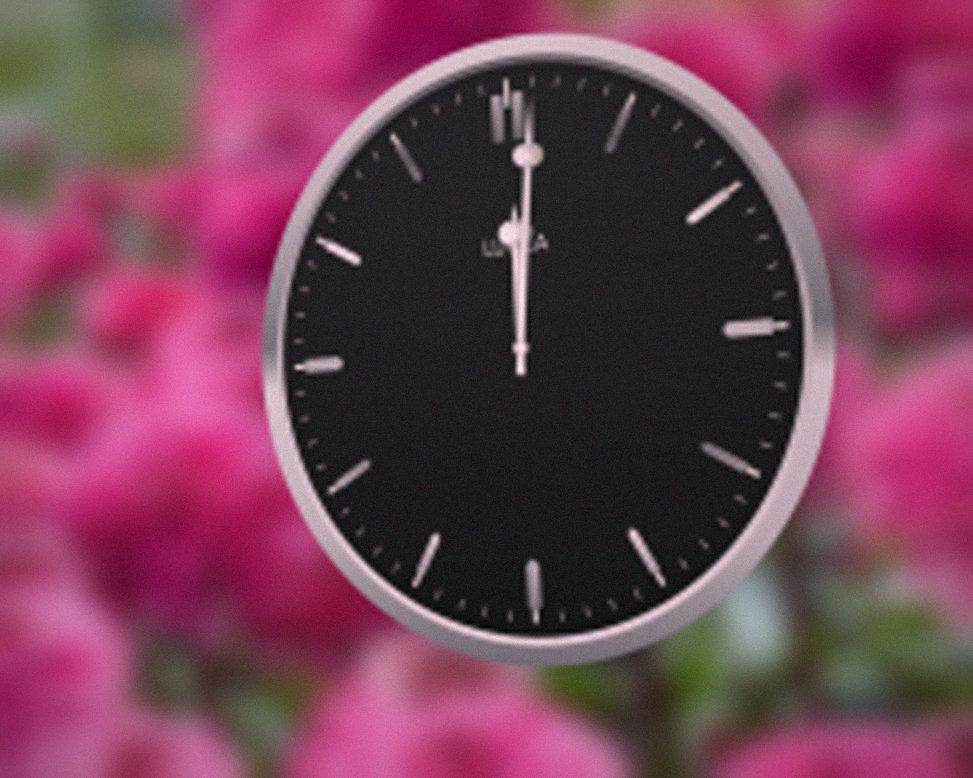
12:01
